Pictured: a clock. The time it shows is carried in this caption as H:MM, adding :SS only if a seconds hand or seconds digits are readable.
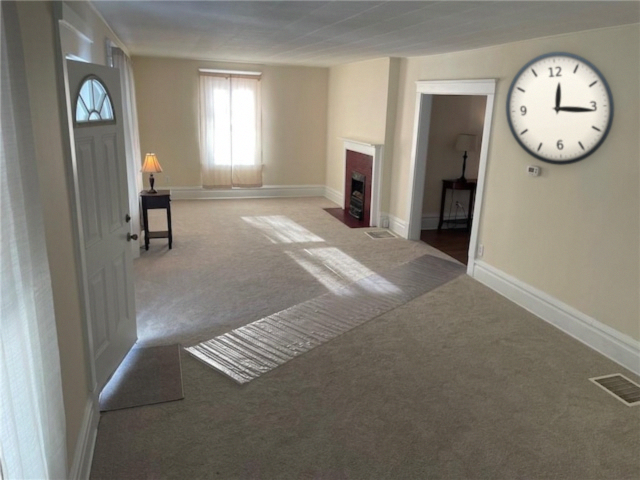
12:16
